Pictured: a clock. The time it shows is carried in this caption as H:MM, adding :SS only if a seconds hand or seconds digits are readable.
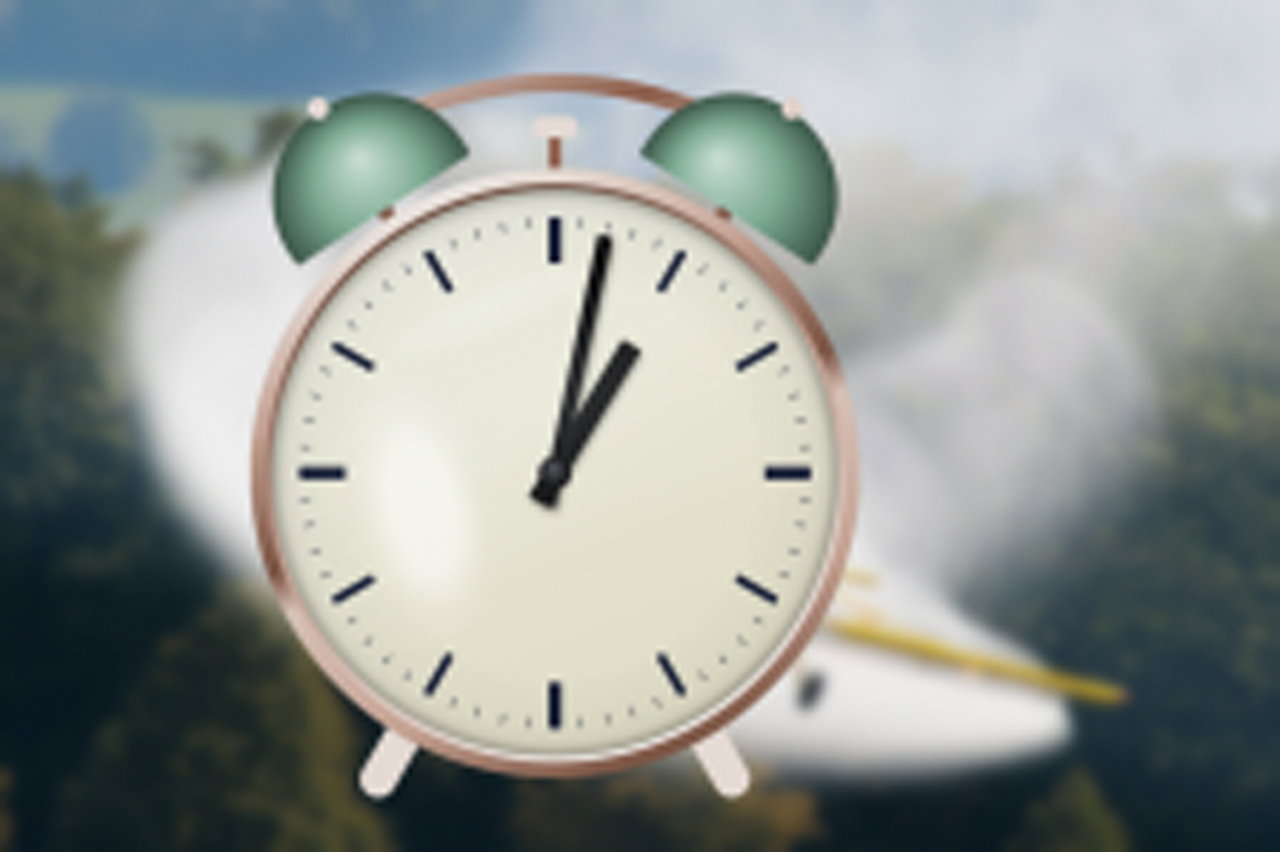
1:02
